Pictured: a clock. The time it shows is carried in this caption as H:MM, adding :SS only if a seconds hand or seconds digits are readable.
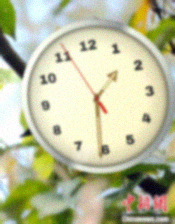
1:30:56
